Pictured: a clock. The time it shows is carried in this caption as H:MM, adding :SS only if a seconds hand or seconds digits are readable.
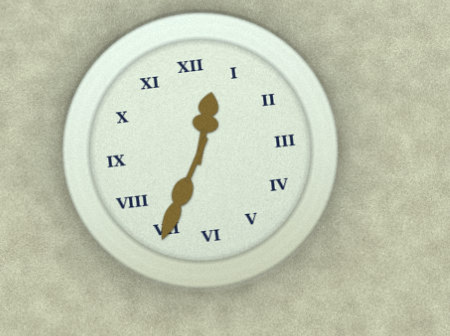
12:35
